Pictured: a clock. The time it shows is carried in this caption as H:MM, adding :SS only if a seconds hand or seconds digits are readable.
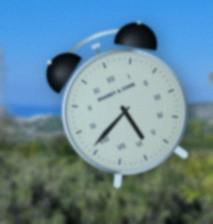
5:41
